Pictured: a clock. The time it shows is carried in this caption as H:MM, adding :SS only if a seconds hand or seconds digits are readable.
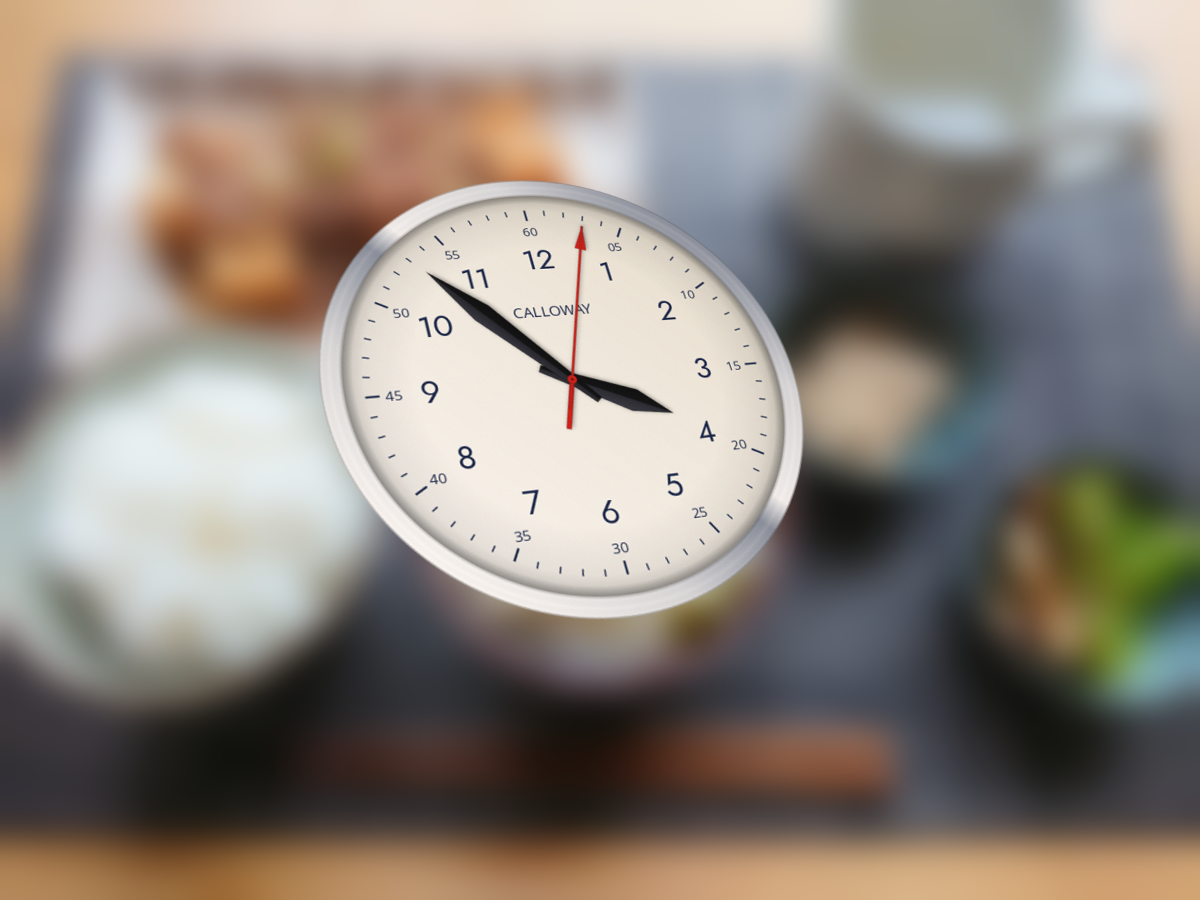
3:53:03
